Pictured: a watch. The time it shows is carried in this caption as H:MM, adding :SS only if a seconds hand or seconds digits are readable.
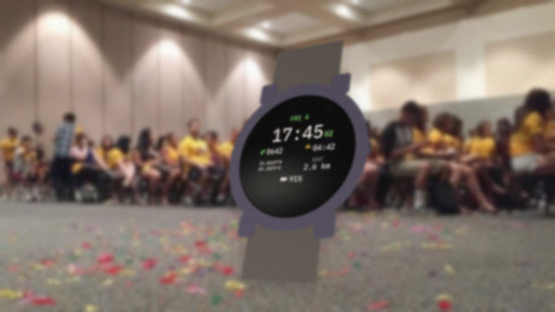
17:45
